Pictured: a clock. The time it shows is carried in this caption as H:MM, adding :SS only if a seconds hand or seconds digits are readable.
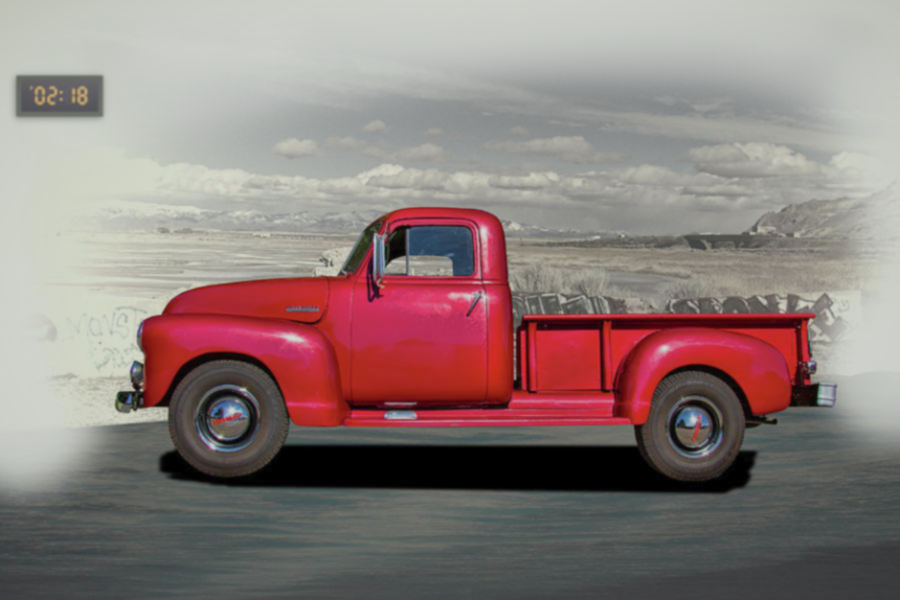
2:18
